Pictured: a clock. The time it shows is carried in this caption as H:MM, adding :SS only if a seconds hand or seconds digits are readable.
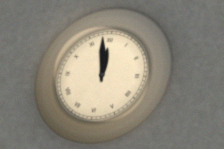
11:58
